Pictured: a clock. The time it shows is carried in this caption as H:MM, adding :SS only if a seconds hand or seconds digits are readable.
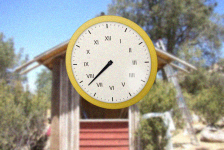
7:38
